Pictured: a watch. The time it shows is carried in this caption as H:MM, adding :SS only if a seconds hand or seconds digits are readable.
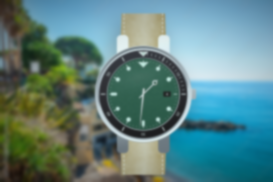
1:31
